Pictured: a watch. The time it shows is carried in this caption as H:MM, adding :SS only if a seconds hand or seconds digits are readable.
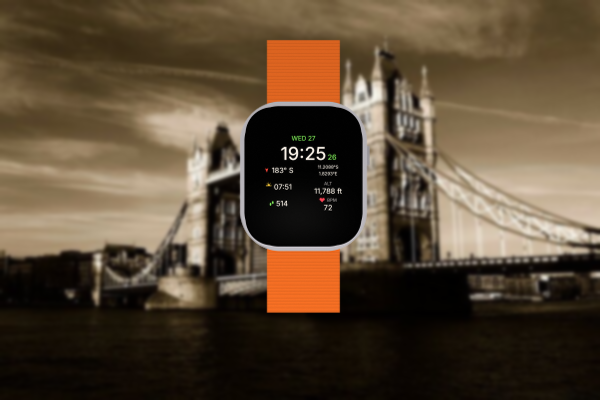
19:25
